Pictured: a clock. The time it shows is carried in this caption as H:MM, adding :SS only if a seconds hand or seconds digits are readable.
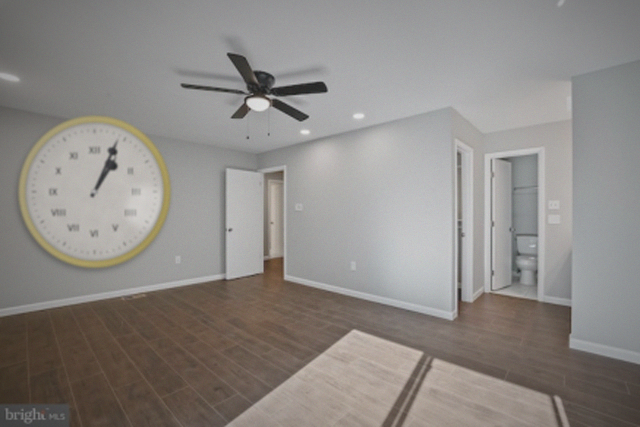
1:04
